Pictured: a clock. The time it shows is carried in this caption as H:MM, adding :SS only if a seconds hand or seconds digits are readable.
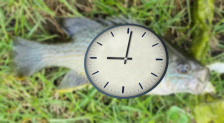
9:01
